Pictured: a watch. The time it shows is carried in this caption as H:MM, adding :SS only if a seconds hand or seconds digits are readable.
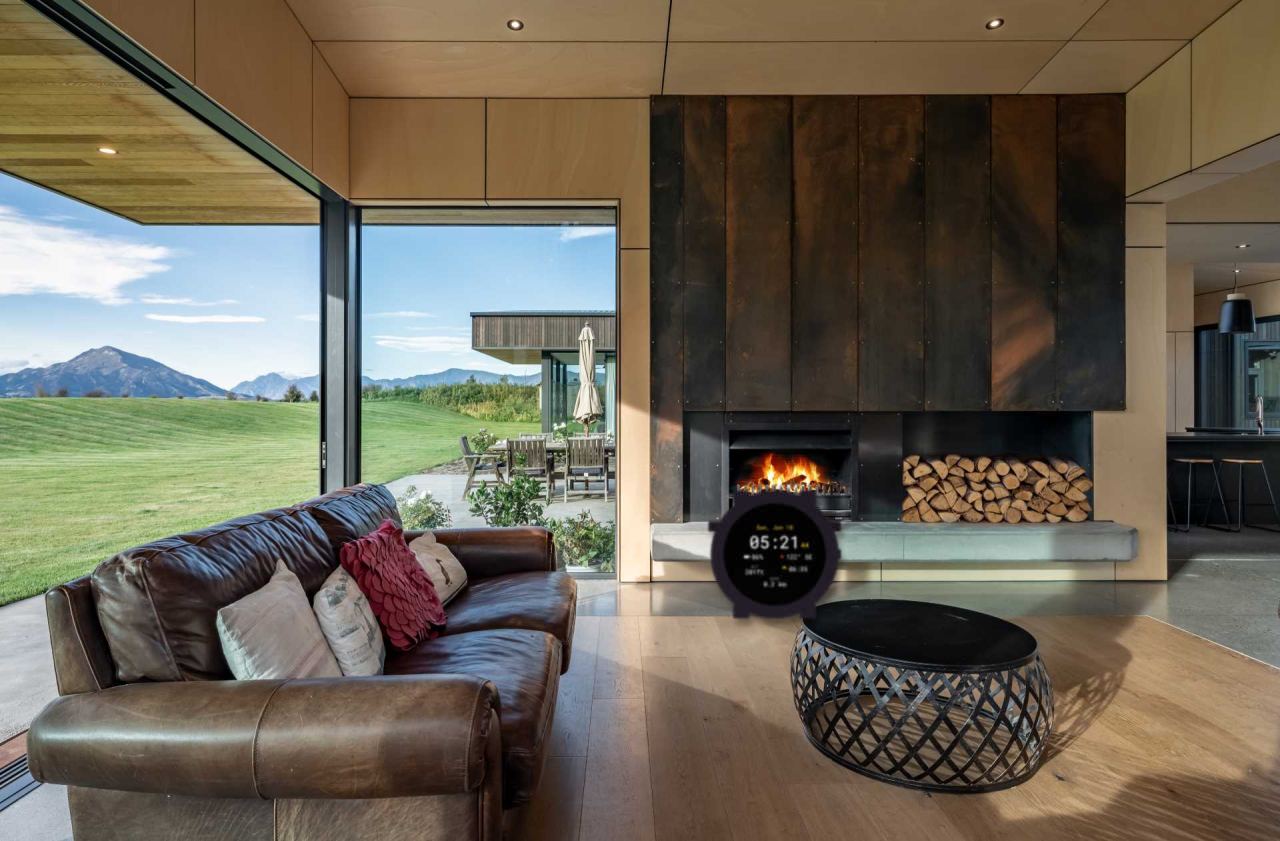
5:21
